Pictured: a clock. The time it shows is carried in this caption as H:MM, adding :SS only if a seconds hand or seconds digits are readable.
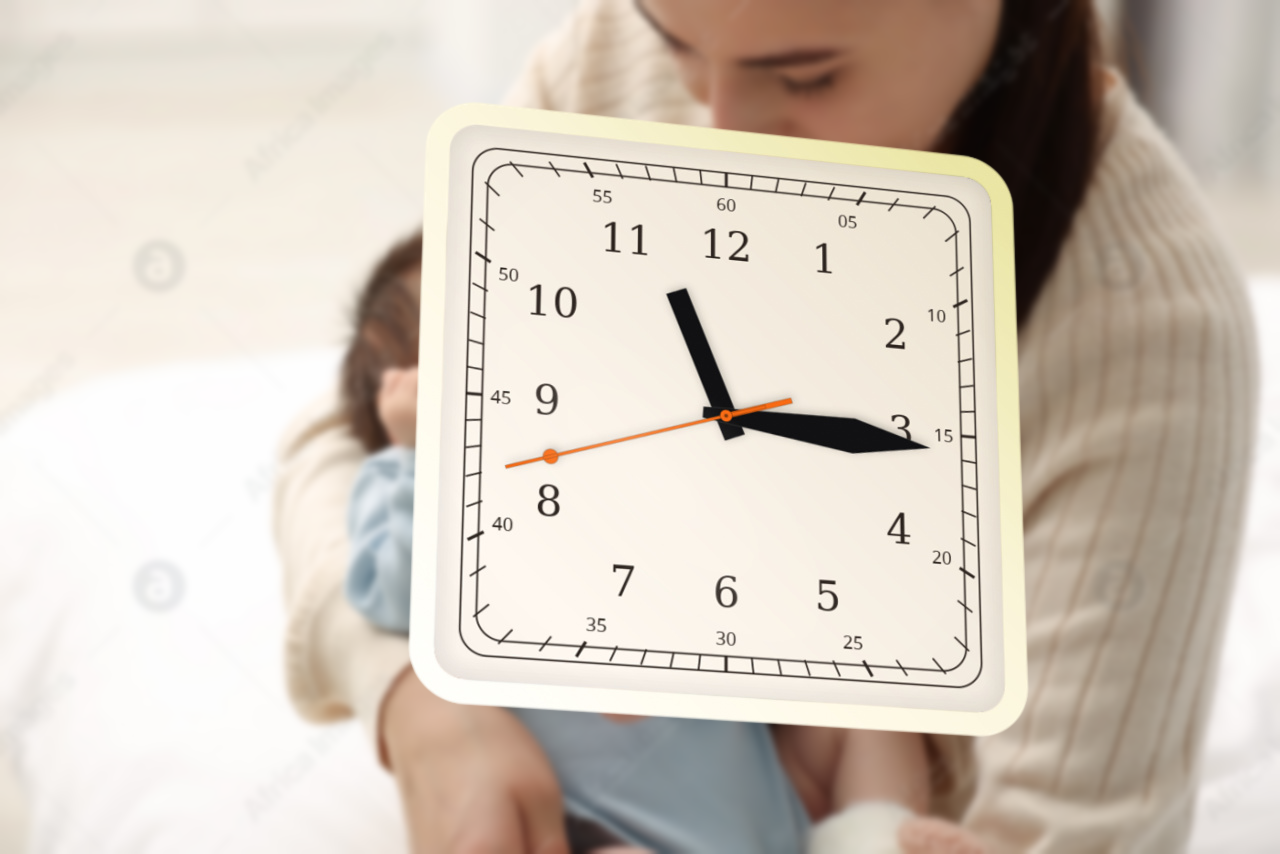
11:15:42
